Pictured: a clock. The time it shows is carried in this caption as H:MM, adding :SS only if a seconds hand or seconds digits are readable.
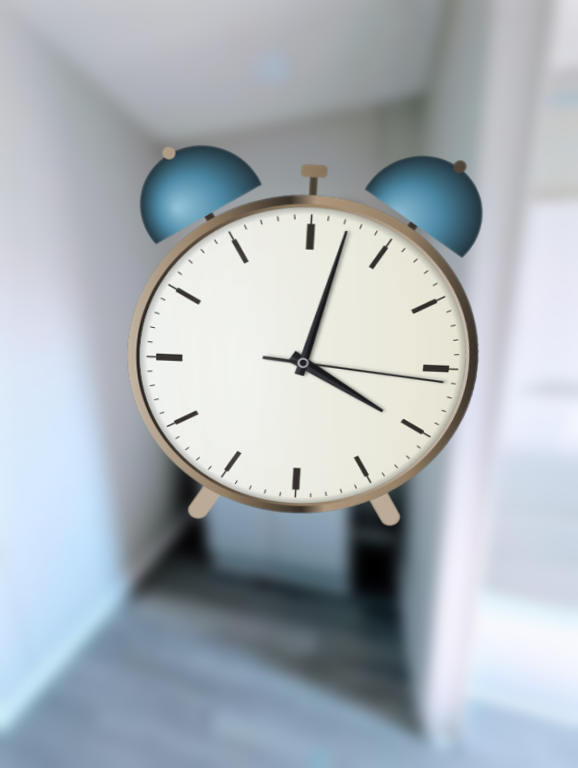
4:02:16
